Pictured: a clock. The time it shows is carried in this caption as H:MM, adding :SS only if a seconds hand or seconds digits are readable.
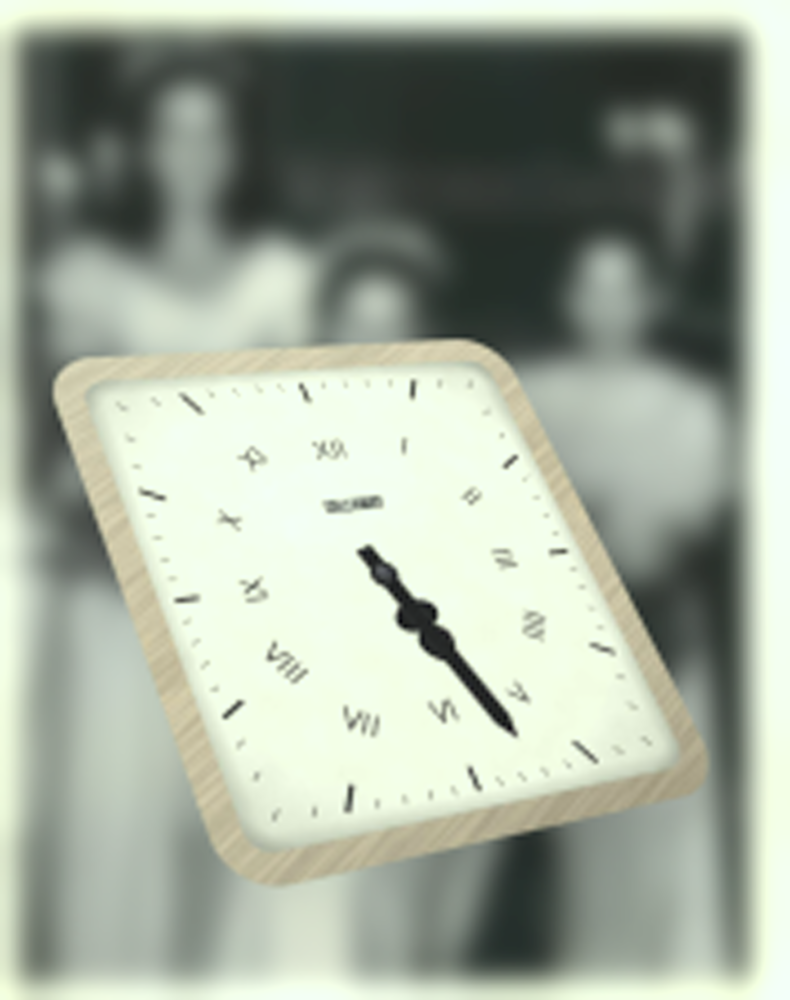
5:27
